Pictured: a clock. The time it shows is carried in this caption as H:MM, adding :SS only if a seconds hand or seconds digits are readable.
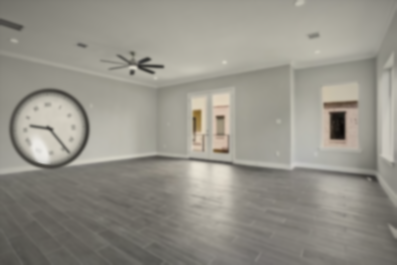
9:24
